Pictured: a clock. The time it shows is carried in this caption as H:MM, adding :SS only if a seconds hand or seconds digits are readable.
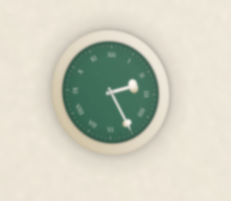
2:25
